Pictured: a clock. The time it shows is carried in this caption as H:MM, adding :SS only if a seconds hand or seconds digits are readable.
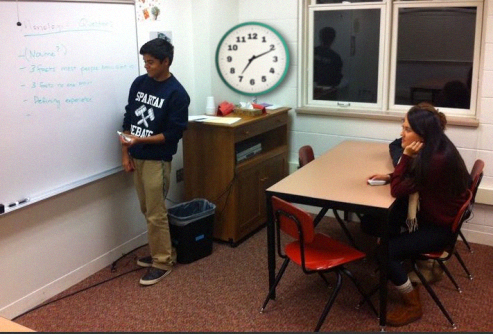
7:11
